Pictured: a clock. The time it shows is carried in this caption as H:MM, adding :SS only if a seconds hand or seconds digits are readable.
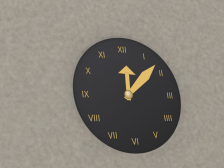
12:08
